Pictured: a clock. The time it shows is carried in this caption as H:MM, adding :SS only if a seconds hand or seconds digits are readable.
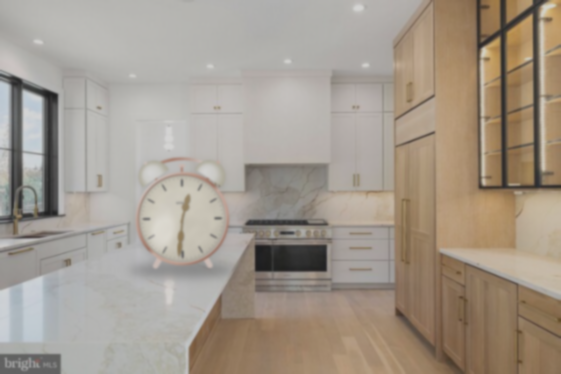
12:31
